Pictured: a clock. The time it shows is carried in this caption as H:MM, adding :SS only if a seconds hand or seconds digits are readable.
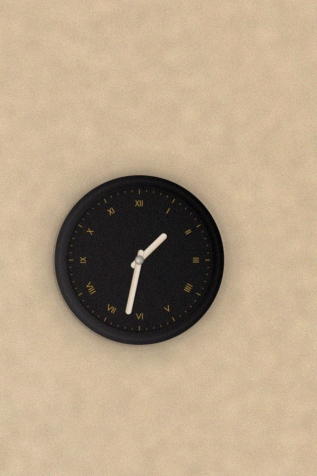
1:32
